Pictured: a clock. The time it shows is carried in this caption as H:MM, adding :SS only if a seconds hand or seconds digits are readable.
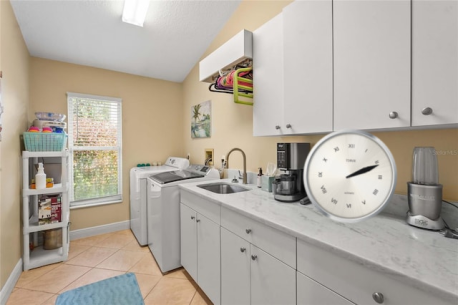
2:11
